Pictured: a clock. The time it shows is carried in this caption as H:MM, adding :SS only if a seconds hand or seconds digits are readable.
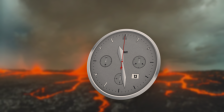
11:28
